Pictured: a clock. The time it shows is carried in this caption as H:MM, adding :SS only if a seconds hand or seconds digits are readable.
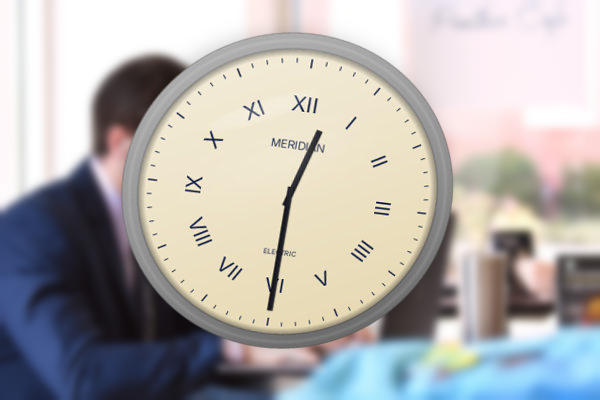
12:30
